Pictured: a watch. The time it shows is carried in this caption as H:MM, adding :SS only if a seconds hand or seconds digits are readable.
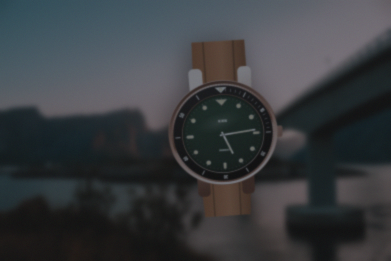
5:14
